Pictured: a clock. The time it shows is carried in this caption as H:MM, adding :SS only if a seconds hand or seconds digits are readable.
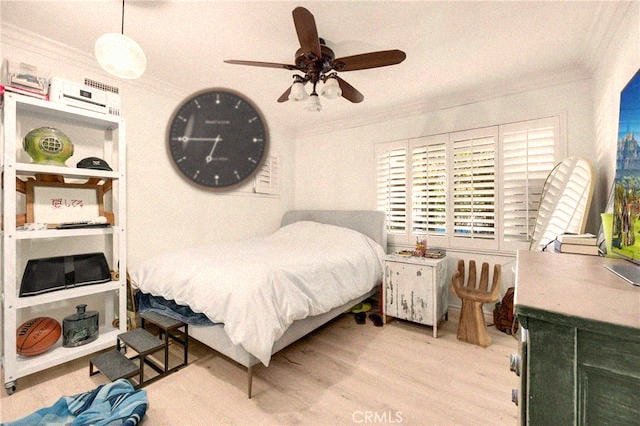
6:45
